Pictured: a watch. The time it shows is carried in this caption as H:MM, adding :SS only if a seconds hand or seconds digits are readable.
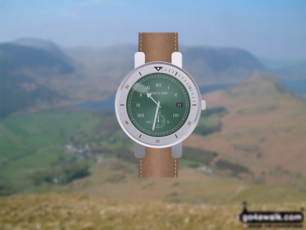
10:32
